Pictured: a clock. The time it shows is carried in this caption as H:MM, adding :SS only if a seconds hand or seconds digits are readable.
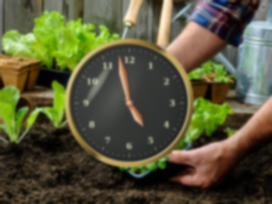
4:58
